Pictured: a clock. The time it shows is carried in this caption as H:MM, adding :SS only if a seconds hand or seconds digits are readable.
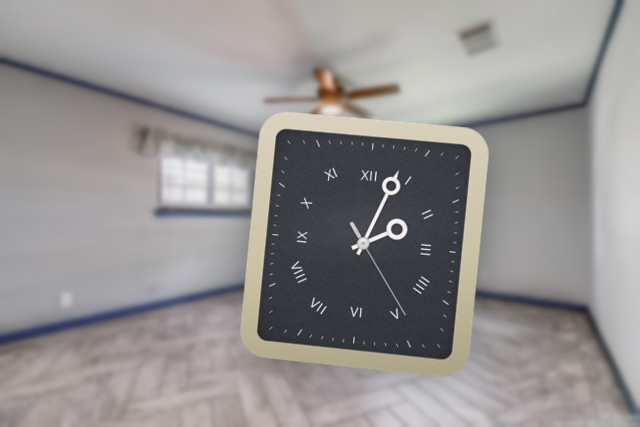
2:03:24
